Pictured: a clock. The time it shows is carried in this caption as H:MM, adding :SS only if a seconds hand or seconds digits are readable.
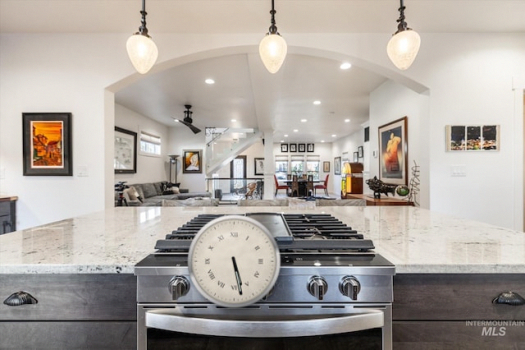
5:28
